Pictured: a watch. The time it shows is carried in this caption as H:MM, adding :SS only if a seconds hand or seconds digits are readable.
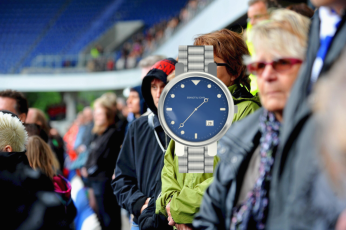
1:37
